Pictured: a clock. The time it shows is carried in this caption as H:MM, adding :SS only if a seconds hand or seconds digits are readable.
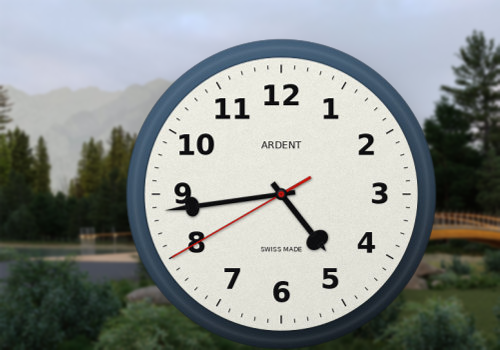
4:43:40
